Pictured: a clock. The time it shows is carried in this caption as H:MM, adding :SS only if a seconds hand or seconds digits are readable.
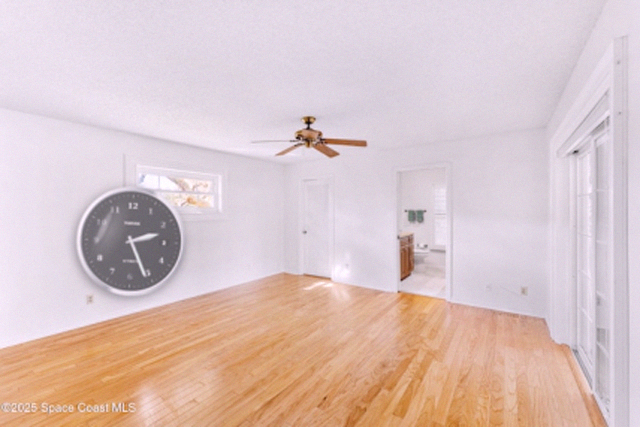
2:26
